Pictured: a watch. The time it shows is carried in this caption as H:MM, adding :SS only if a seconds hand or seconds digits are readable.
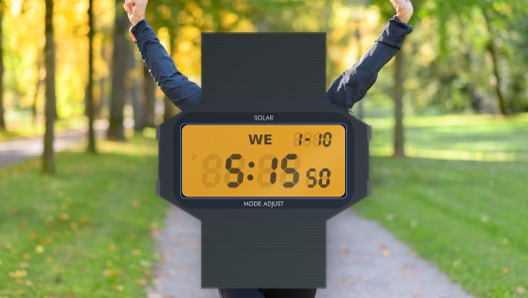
5:15:50
